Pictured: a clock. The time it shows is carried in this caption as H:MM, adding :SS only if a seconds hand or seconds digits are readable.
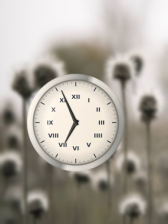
6:56
